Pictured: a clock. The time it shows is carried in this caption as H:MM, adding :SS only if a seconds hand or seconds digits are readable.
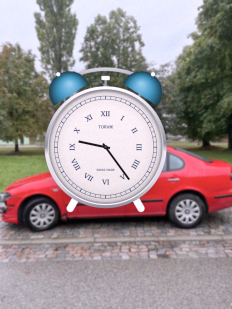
9:24
